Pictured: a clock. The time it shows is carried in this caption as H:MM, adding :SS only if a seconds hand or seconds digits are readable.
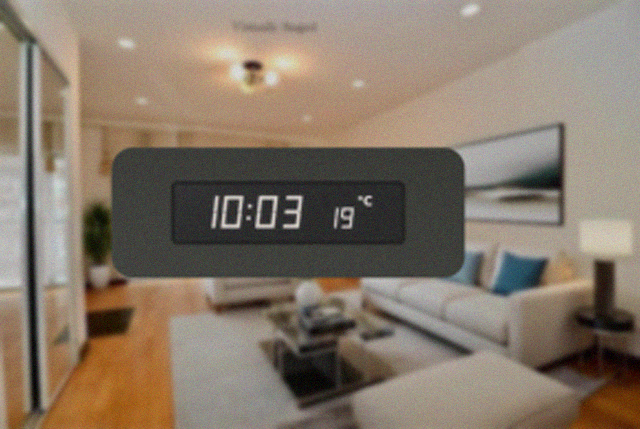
10:03
